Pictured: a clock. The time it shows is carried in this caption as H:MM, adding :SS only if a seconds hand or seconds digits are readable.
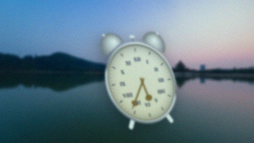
5:36
